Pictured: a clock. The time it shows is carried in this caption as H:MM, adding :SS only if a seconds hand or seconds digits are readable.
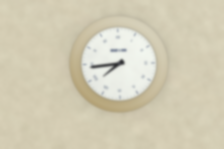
7:44
